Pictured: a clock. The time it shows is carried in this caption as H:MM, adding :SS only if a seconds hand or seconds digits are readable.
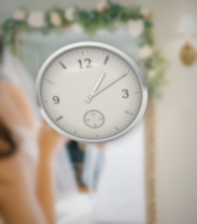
1:10
